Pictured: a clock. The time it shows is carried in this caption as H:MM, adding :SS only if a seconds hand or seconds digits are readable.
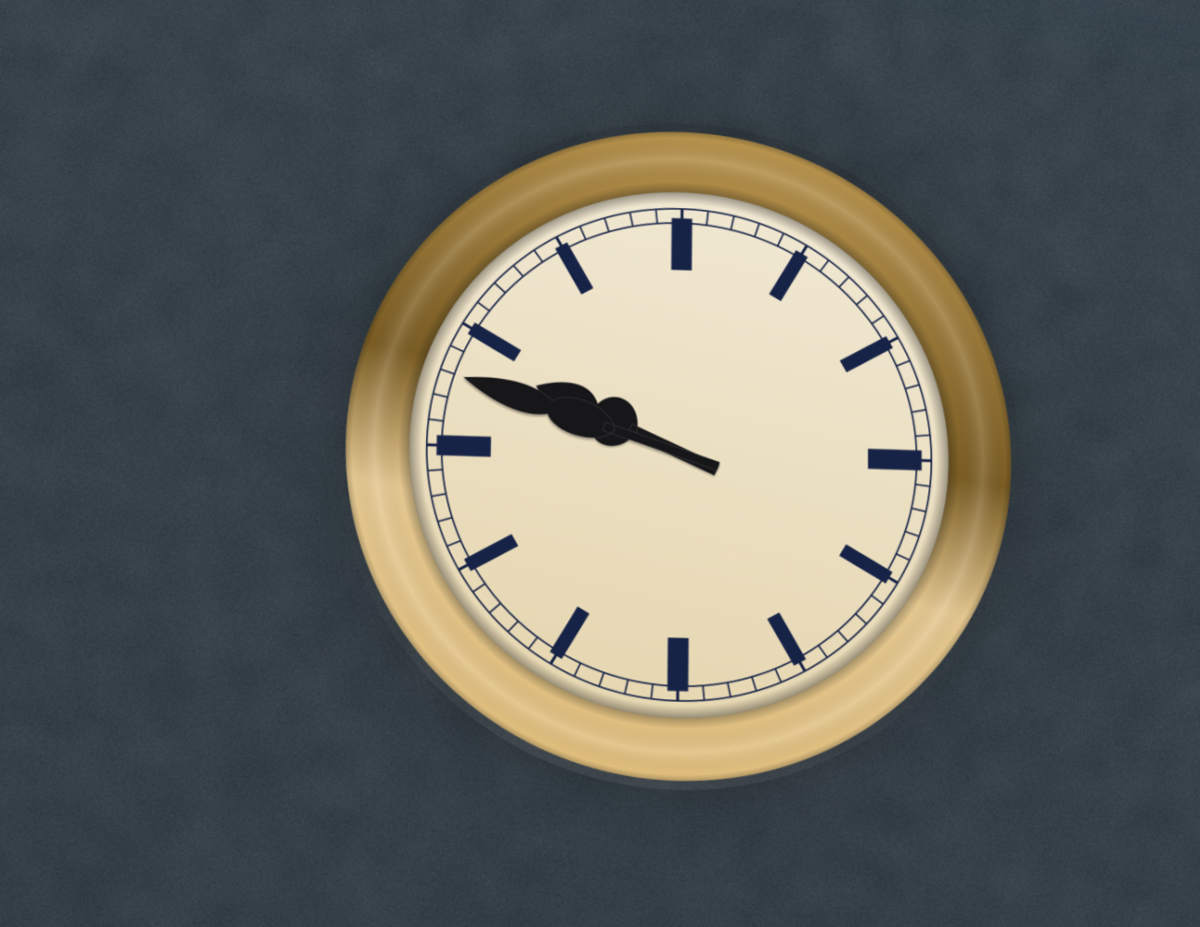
9:48
